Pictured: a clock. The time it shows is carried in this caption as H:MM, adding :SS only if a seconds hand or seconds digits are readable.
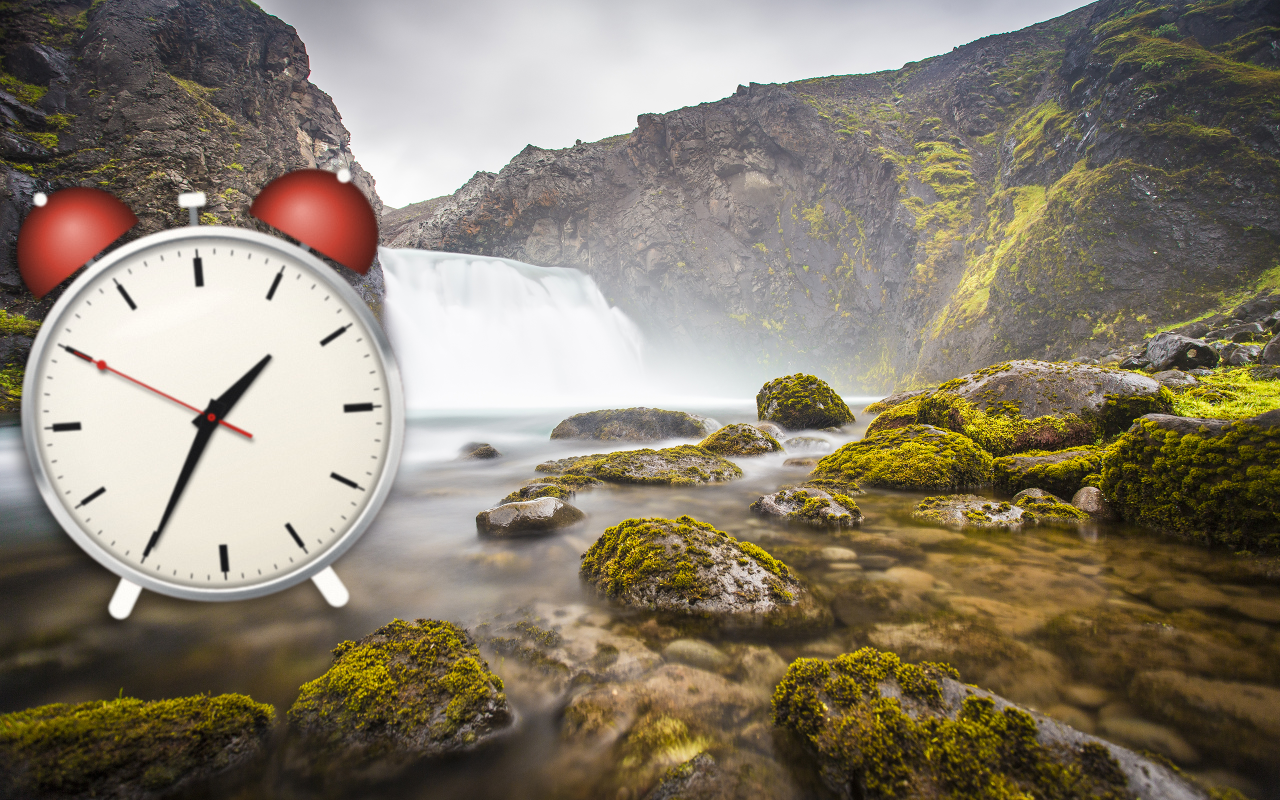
1:34:50
